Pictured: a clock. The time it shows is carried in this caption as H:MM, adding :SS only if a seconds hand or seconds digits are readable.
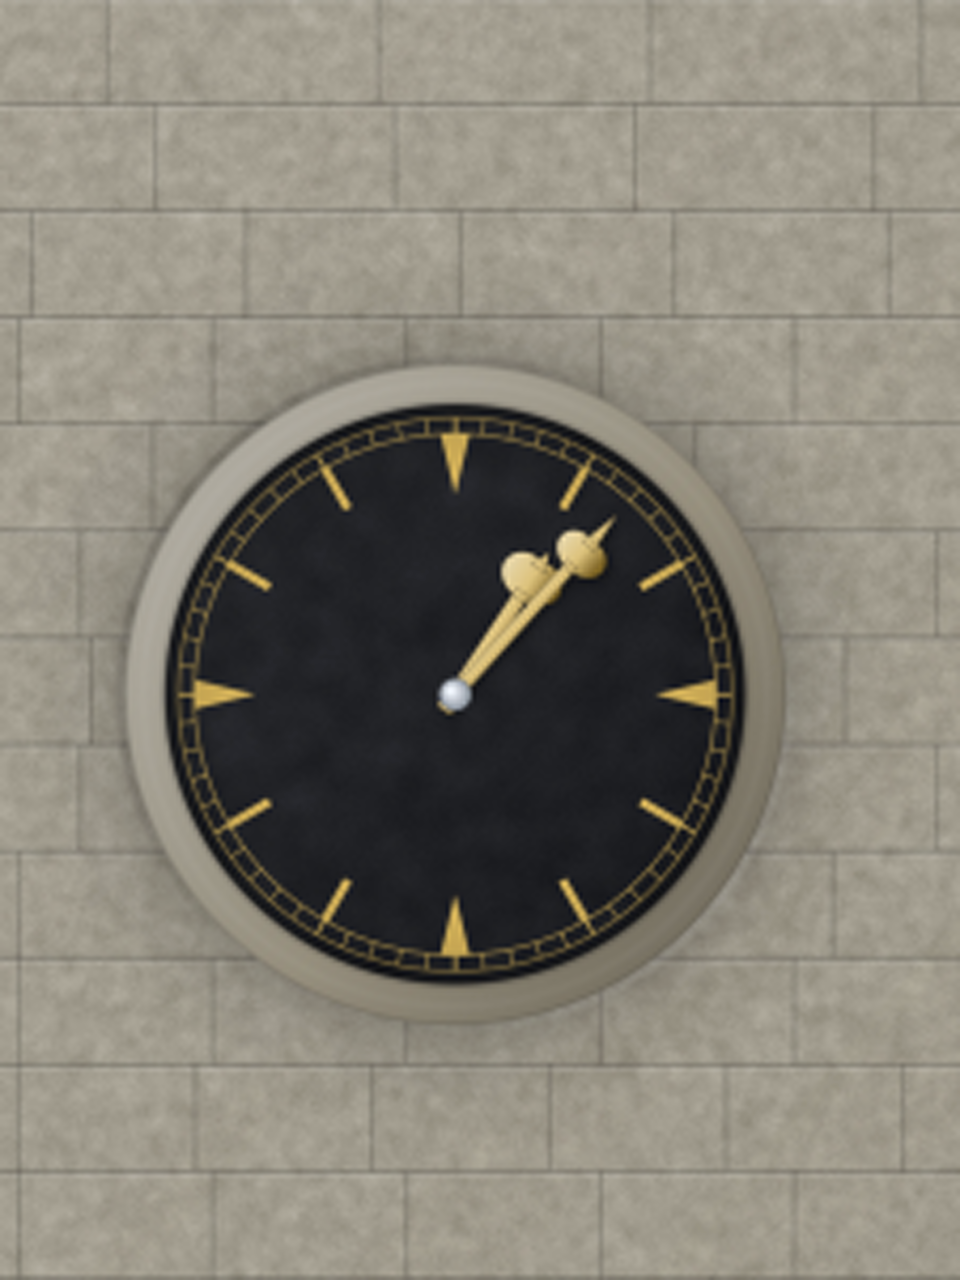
1:07
